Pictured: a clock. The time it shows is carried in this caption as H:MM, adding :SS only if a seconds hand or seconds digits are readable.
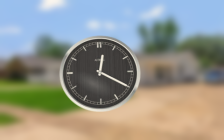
12:20
